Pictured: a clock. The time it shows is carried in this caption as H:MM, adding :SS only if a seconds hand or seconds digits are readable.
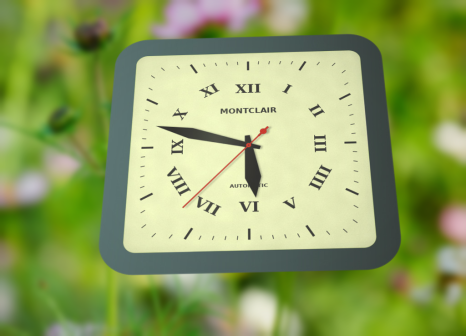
5:47:37
